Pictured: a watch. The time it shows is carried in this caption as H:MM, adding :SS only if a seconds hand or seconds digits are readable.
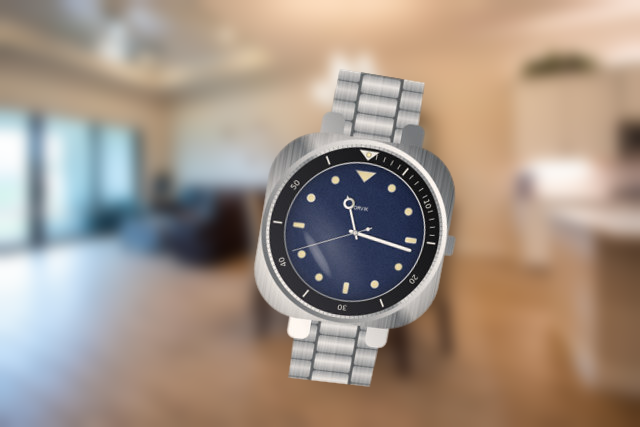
11:16:41
